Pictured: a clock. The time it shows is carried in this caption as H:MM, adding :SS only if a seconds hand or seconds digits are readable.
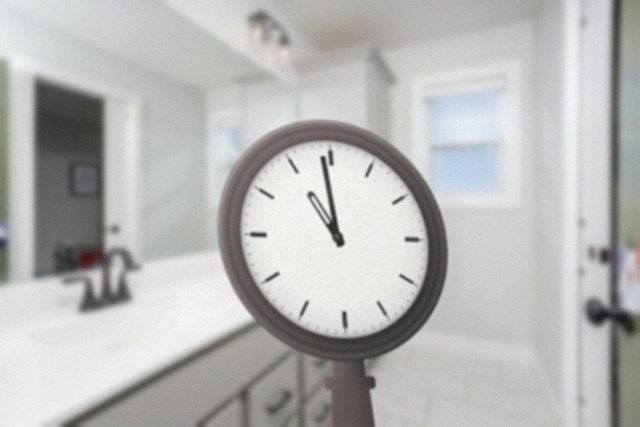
10:59
